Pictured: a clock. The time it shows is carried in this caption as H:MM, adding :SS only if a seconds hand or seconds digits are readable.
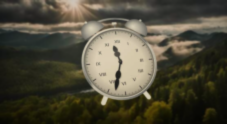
11:33
